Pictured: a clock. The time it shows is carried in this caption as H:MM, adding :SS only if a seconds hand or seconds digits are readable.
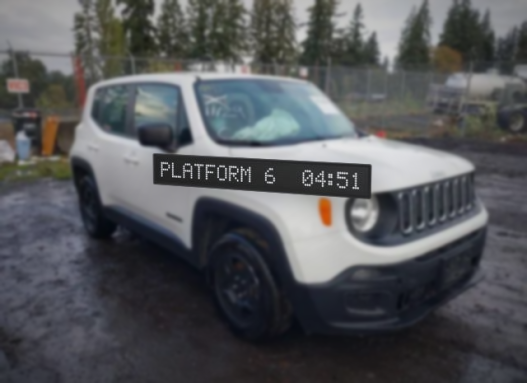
4:51
